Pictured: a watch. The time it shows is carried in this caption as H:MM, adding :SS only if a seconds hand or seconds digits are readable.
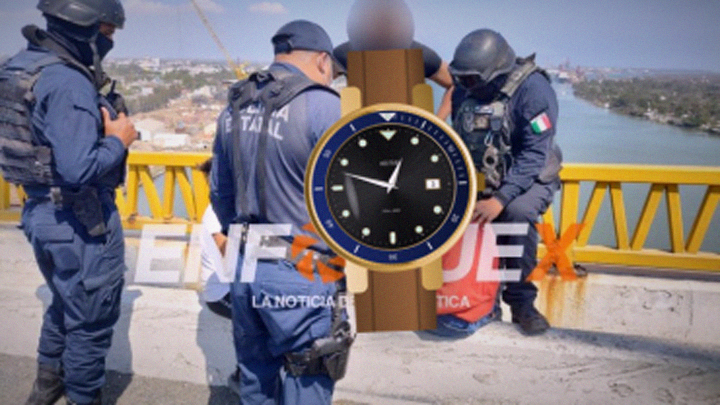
12:48
